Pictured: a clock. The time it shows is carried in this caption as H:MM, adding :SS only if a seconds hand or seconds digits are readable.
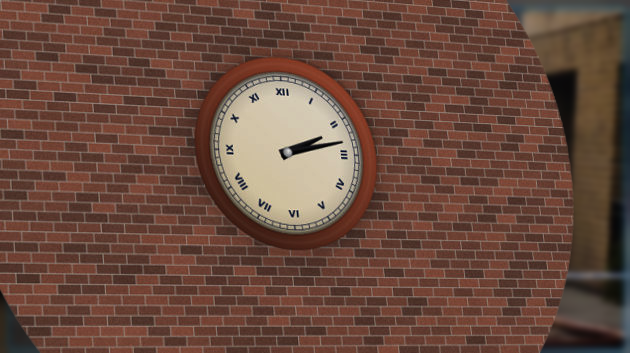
2:13
